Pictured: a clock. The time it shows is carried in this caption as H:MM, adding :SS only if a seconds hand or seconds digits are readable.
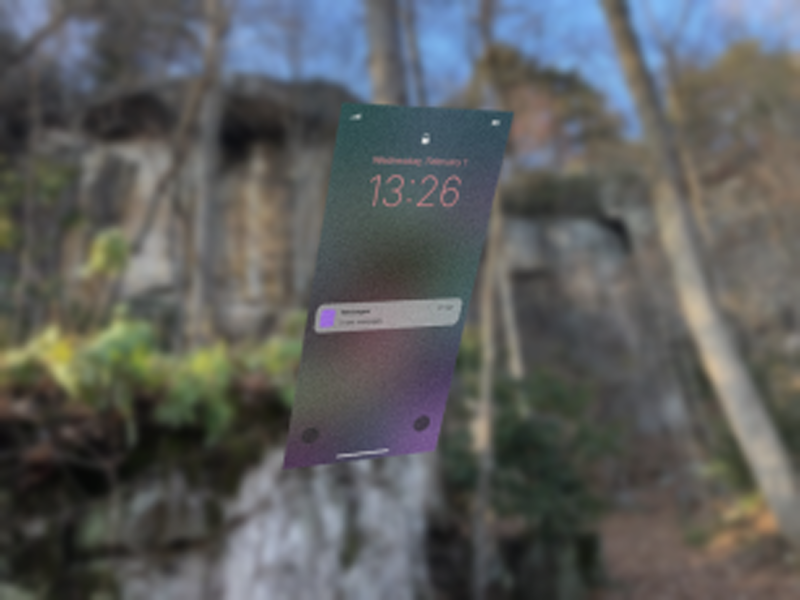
13:26
